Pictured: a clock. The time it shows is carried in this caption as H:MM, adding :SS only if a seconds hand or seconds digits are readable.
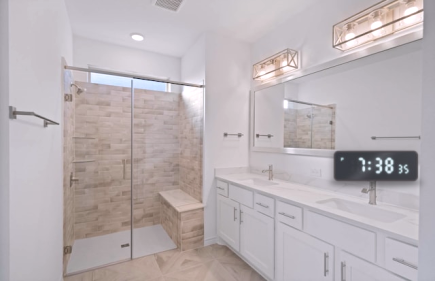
7:38:35
